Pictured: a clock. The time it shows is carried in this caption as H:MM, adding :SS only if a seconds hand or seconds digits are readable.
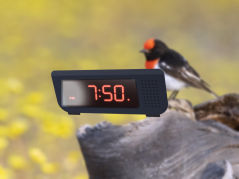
7:50
